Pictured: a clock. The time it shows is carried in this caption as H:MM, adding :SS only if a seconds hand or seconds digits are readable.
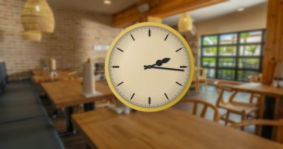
2:16
